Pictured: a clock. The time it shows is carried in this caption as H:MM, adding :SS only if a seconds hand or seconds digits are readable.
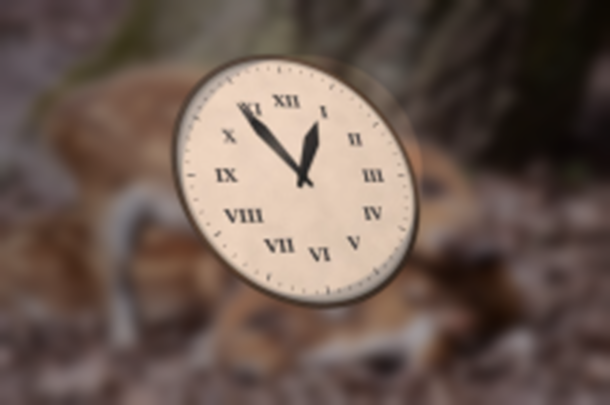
12:54
